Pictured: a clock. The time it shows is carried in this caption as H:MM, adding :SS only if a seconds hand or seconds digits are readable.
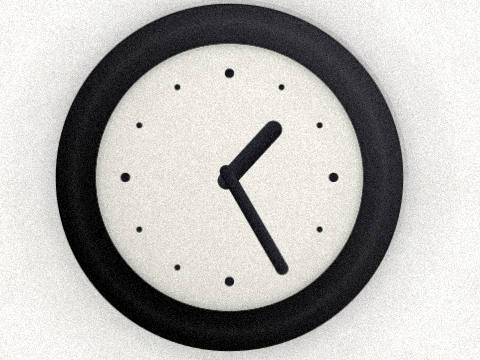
1:25
